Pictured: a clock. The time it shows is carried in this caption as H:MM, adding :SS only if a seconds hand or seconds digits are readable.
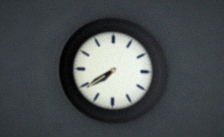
7:39
